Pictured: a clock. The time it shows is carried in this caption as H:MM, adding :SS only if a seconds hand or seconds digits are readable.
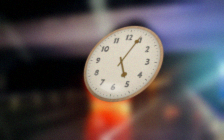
5:04
